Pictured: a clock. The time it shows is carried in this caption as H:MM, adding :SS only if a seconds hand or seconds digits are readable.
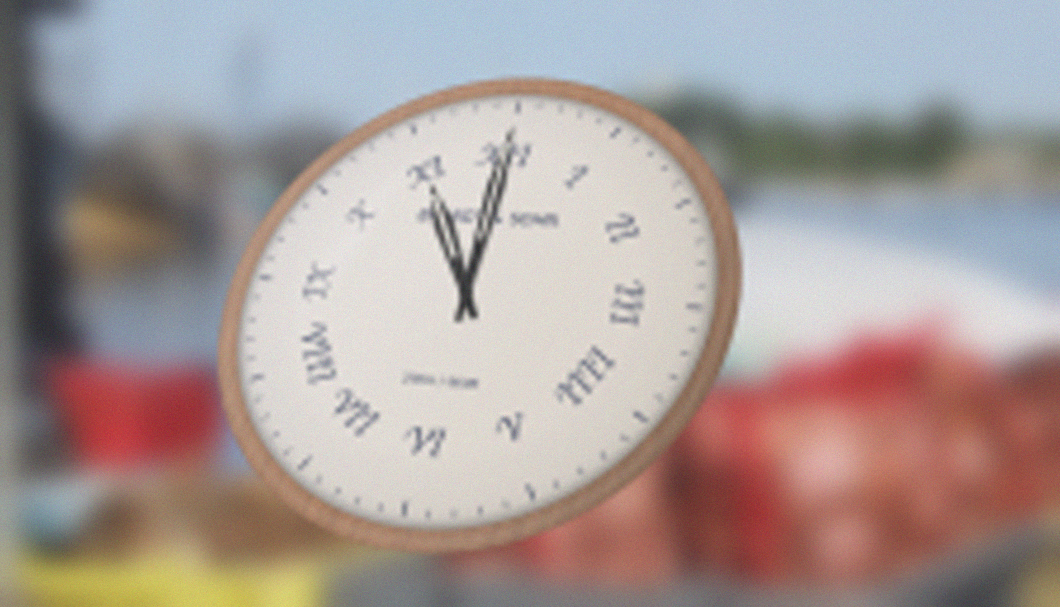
11:00
